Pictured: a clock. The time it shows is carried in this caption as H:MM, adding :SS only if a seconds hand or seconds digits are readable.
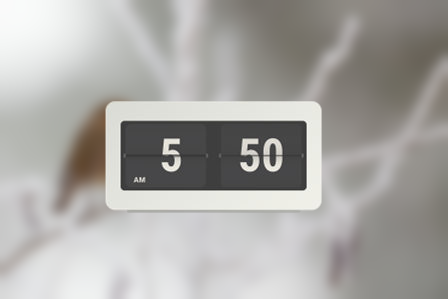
5:50
